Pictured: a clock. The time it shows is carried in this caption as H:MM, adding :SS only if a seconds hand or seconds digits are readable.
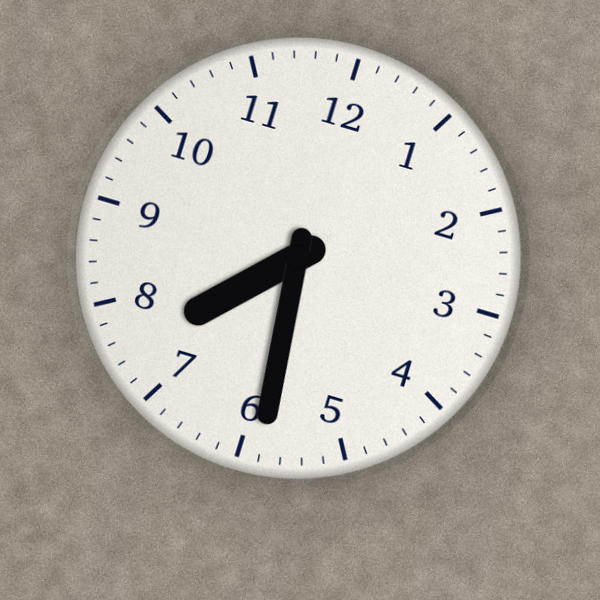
7:29
